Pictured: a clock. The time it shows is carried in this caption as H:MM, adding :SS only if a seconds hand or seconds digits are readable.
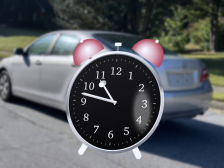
10:47
